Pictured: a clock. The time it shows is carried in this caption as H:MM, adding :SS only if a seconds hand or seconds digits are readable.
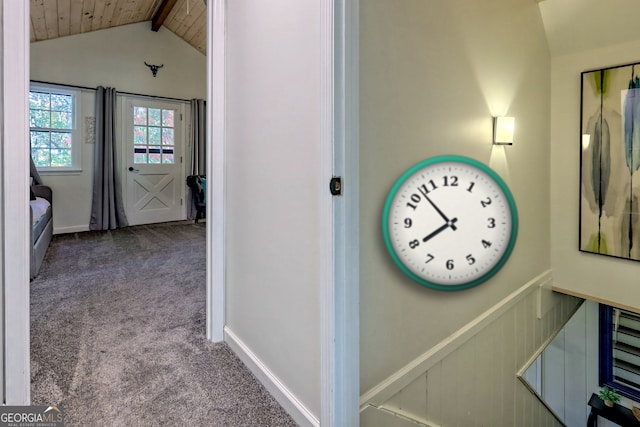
7:53
